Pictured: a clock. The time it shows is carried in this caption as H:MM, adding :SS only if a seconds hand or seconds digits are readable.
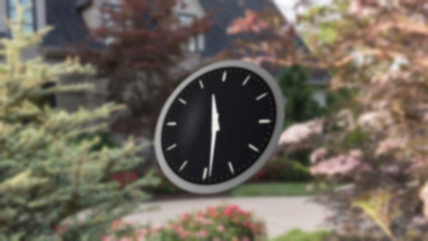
11:29
